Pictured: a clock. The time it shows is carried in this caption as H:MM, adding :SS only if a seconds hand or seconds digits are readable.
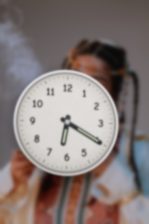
6:20
